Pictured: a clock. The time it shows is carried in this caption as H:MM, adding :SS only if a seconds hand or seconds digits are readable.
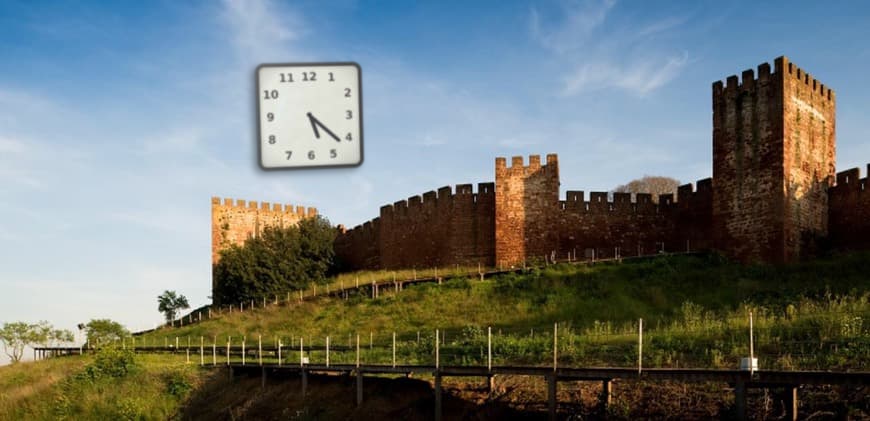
5:22
